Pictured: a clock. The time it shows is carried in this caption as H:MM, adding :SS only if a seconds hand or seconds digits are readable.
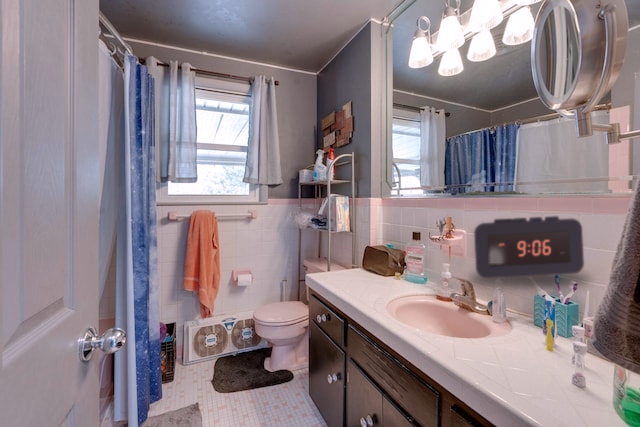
9:06
